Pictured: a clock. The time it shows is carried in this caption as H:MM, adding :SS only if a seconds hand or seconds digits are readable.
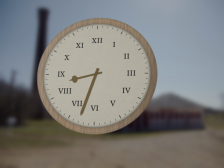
8:33
